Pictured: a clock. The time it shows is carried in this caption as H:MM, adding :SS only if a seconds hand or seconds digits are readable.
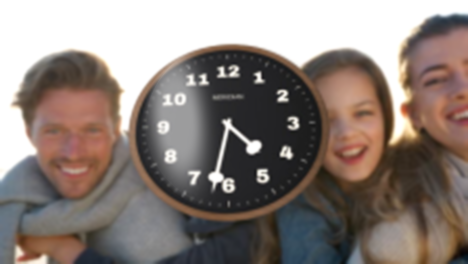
4:32
